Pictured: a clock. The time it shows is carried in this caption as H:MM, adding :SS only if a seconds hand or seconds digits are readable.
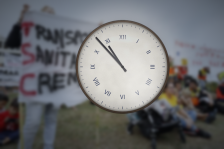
10:53
